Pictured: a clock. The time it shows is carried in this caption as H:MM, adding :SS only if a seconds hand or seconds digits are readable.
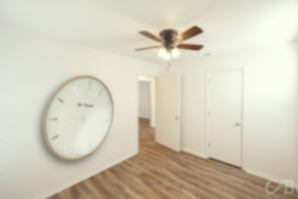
8:58
